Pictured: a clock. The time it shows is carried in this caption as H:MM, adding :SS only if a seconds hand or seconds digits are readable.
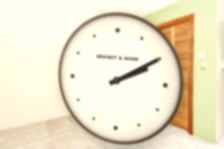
2:10
